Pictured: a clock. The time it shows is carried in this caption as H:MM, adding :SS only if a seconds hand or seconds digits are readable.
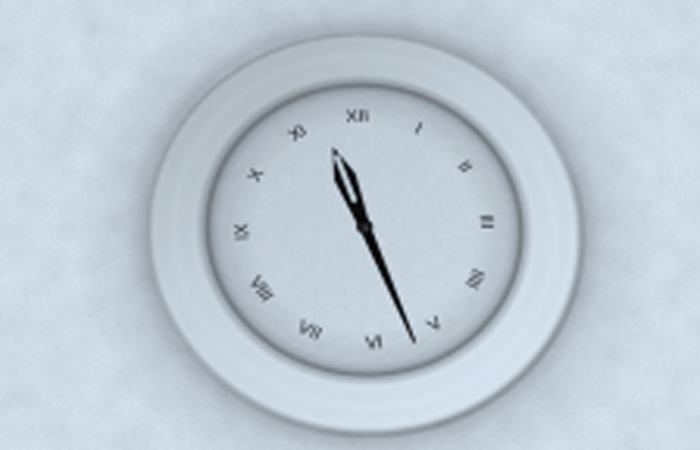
11:27
